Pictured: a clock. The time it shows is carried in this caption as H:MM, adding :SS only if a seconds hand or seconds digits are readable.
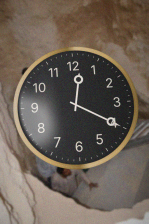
12:20
